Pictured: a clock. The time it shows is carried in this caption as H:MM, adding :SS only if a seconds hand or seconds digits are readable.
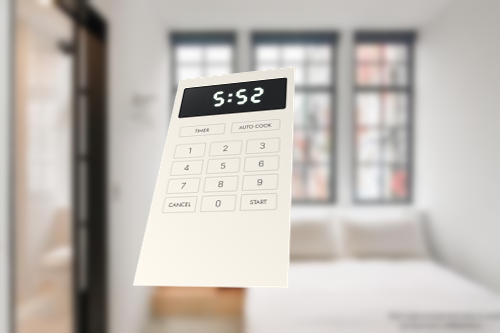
5:52
